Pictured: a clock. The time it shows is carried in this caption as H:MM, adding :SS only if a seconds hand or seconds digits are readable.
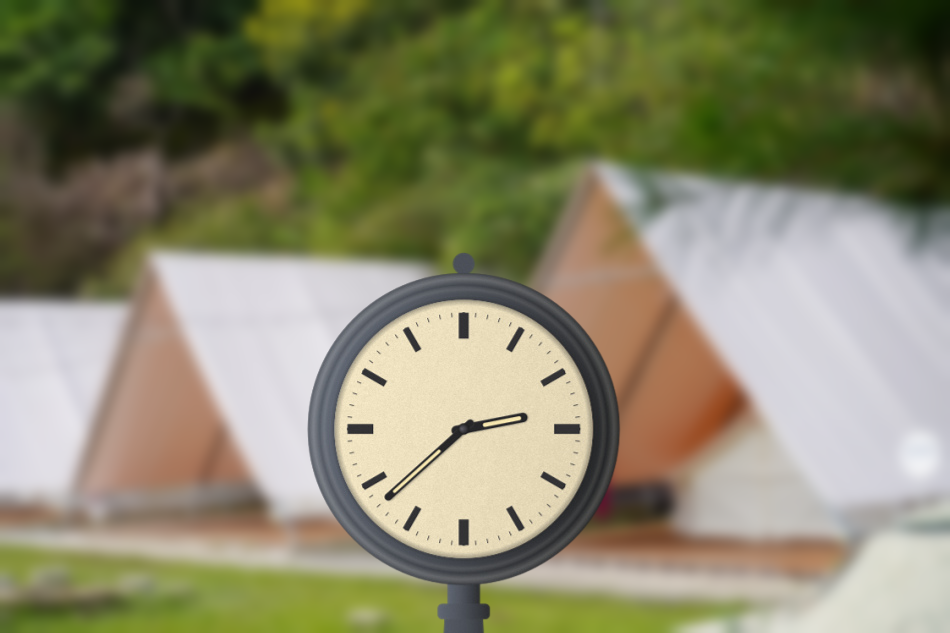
2:38
